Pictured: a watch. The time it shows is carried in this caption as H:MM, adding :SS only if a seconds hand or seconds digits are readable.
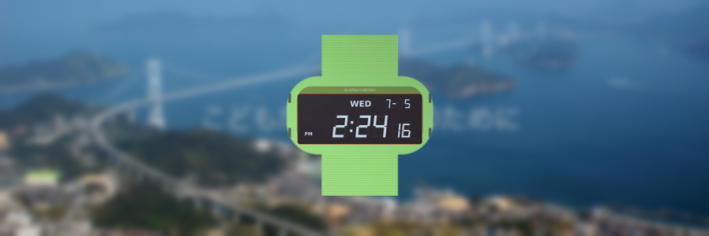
2:24:16
